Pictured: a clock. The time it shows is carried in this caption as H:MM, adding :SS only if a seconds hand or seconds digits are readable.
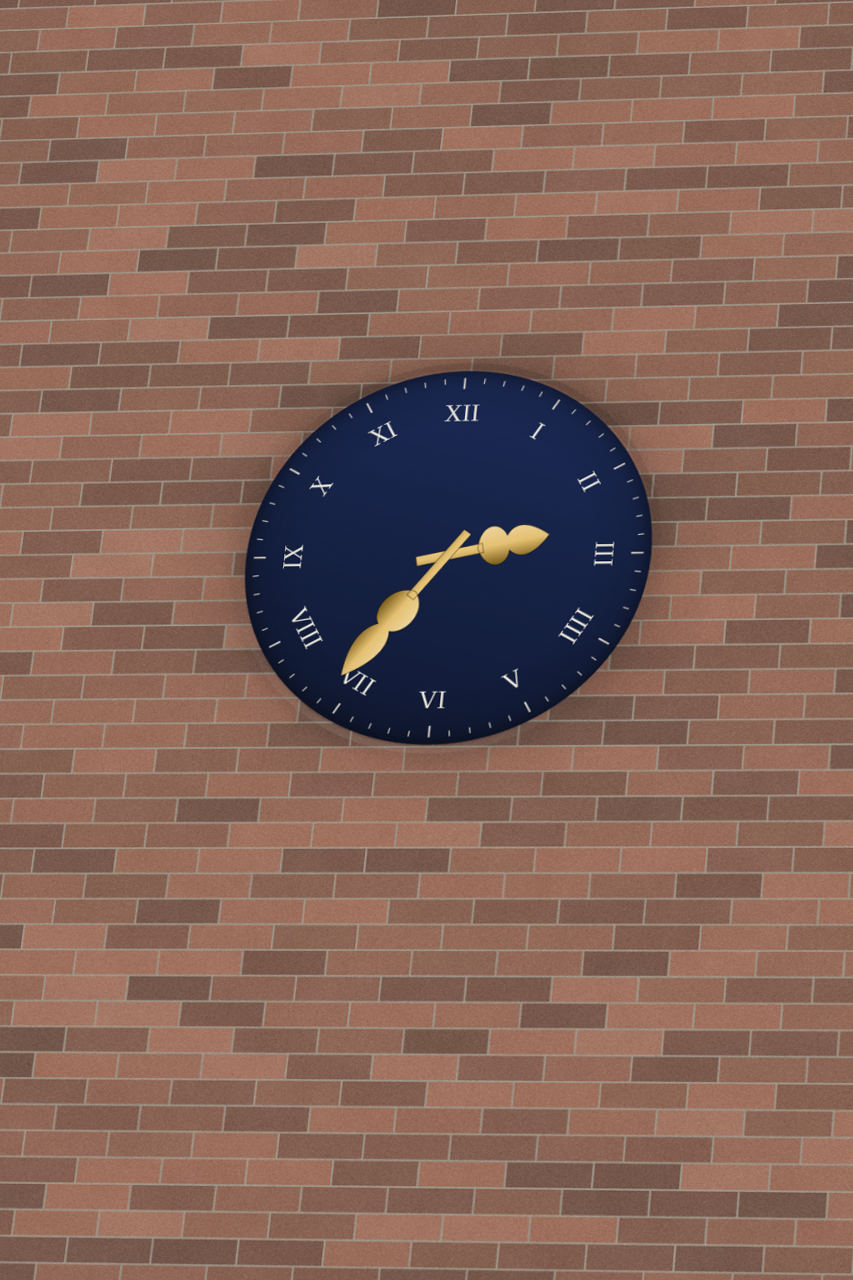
2:36
